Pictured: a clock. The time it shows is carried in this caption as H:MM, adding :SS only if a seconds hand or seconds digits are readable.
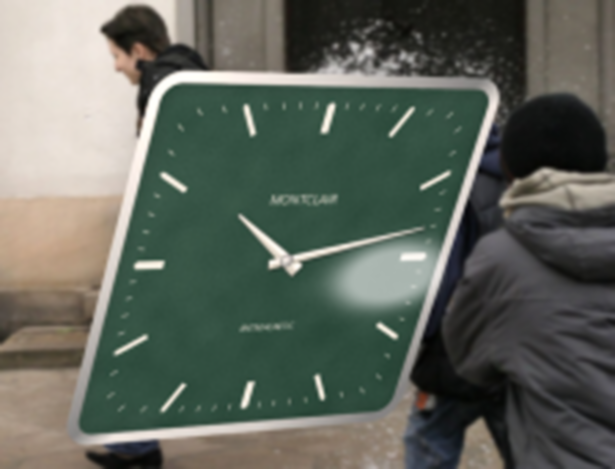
10:13
